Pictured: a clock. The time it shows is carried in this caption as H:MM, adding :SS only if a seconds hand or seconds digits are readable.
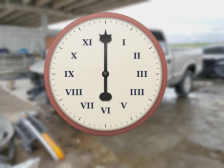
6:00
